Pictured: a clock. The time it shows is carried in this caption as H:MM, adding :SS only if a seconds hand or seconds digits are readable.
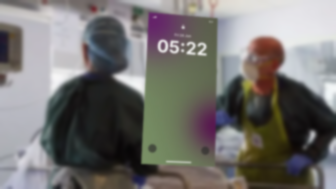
5:22
